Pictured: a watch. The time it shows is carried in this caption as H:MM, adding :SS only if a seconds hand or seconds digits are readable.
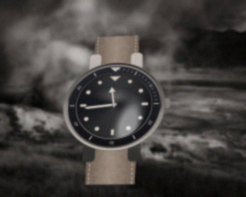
11:44
